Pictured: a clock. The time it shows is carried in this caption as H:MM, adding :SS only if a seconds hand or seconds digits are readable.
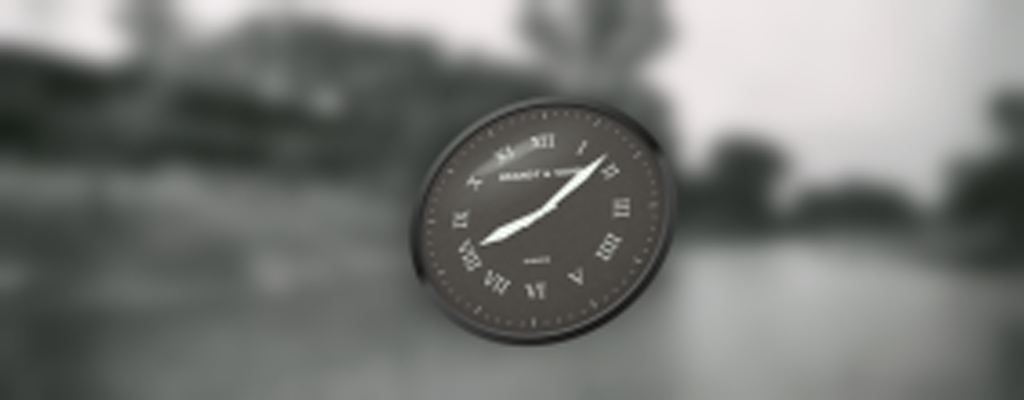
8:08
